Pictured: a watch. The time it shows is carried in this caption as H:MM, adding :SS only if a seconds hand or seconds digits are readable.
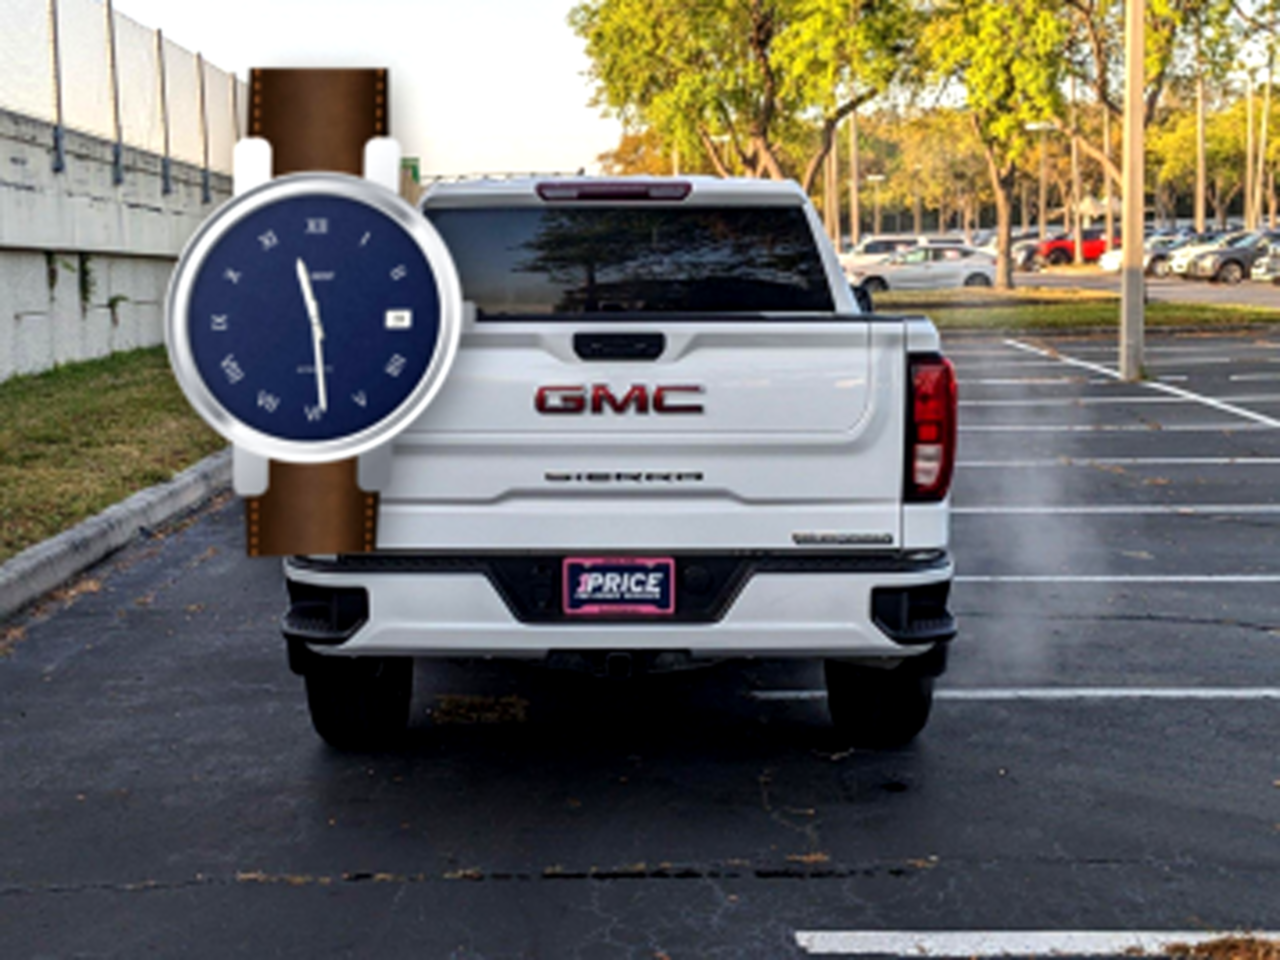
11:29
